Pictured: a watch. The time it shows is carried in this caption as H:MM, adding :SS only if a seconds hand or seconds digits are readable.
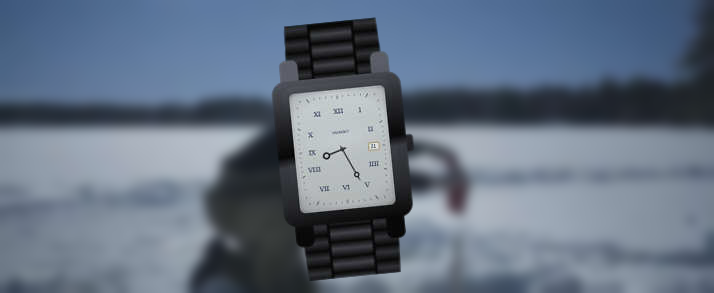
8:26
